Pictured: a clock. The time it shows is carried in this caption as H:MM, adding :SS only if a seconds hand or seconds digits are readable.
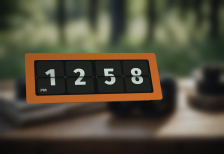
12:58
